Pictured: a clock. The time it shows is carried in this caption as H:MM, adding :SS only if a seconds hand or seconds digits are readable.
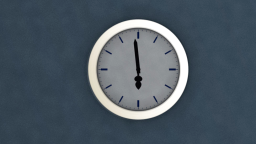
5:59
